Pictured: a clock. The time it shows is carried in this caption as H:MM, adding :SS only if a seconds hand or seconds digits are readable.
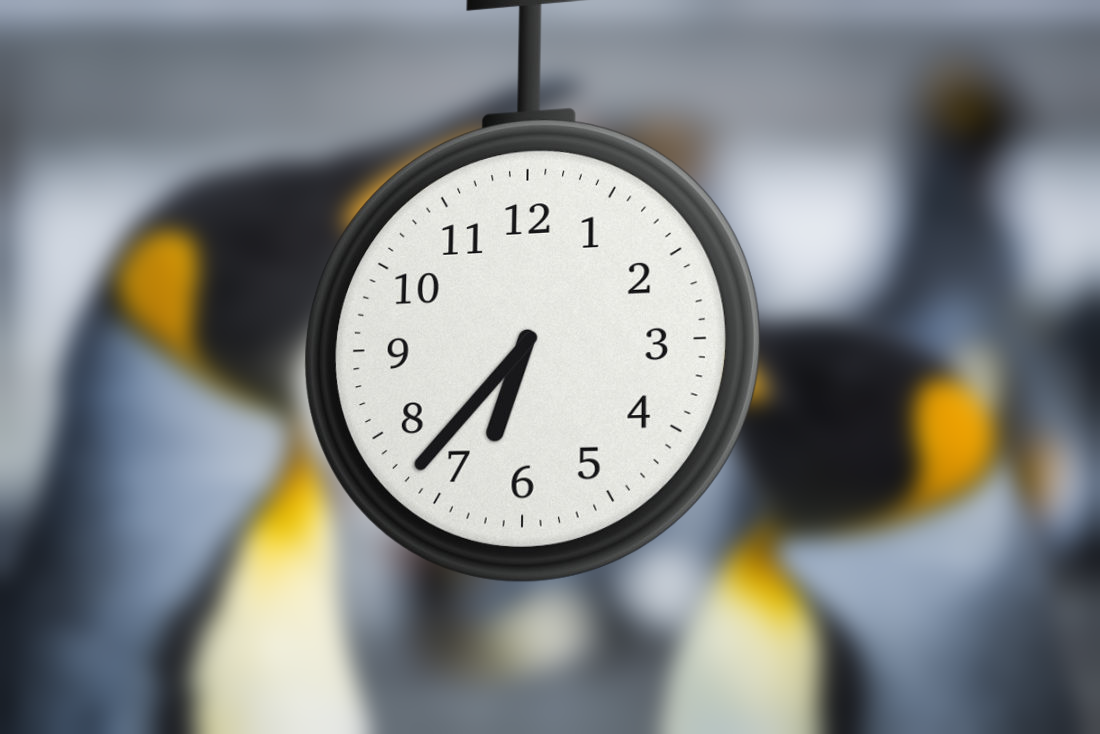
6:37
